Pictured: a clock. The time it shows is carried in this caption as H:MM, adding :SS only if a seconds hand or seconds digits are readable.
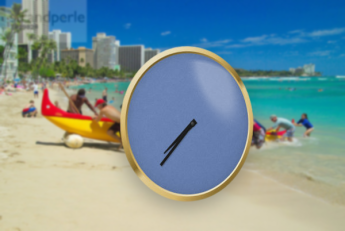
7:37
